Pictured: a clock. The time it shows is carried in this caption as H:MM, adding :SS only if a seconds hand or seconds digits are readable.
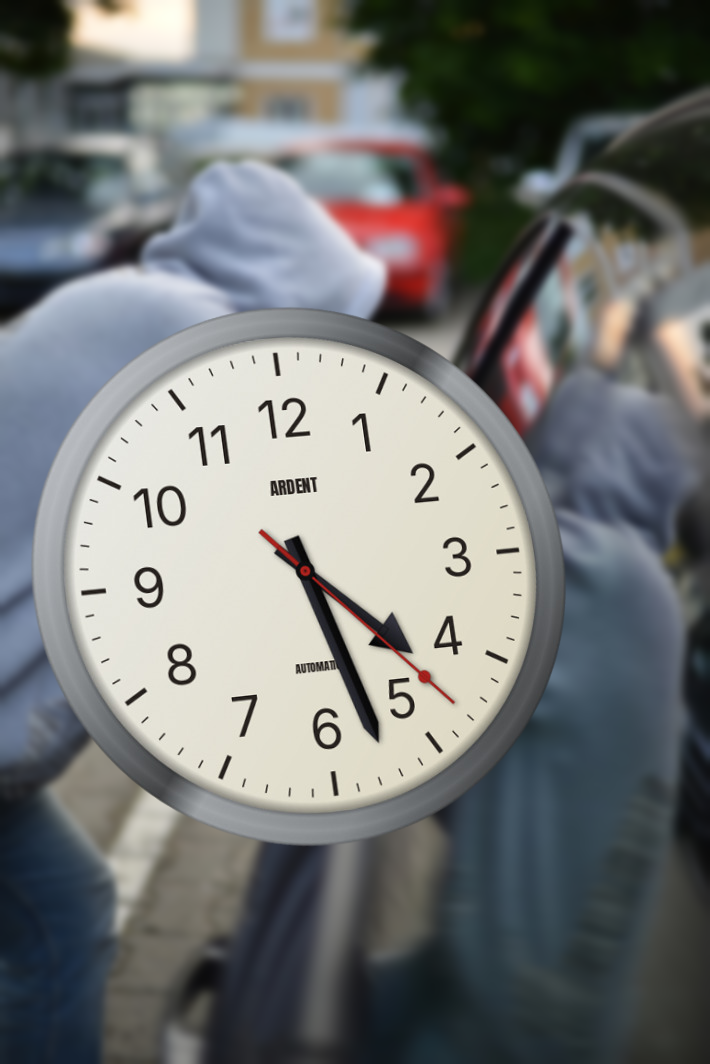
4:27:23
